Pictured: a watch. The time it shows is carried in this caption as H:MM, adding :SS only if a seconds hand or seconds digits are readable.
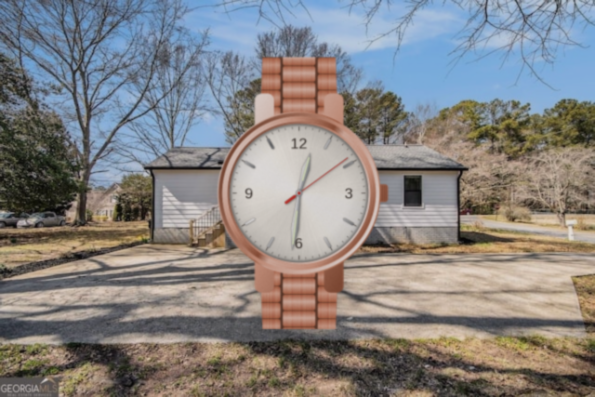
12:31:09
